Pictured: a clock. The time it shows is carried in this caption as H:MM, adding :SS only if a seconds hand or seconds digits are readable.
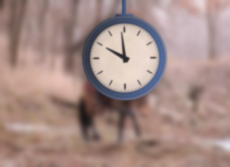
9:59
